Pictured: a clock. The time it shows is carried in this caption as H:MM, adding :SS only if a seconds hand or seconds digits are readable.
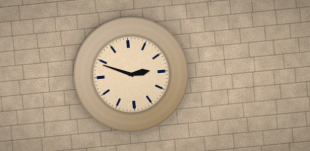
2:49
